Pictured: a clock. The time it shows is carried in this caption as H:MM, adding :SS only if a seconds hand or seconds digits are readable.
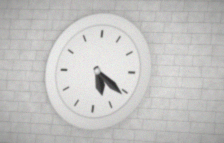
5:21
